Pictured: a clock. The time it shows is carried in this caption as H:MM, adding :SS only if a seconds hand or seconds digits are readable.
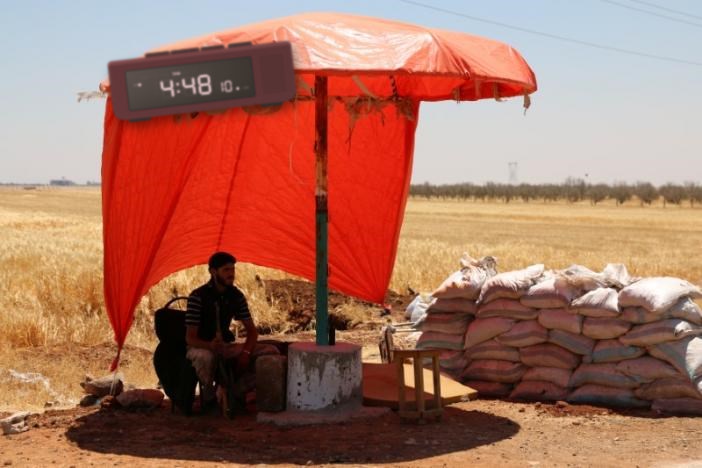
4:48:10
